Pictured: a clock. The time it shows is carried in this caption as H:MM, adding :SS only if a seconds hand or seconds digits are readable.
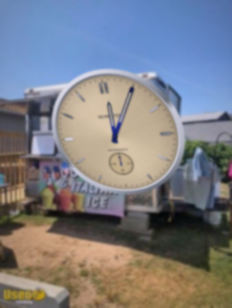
12:05
